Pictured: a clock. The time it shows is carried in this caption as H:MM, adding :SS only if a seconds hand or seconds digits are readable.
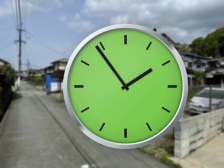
1:54
